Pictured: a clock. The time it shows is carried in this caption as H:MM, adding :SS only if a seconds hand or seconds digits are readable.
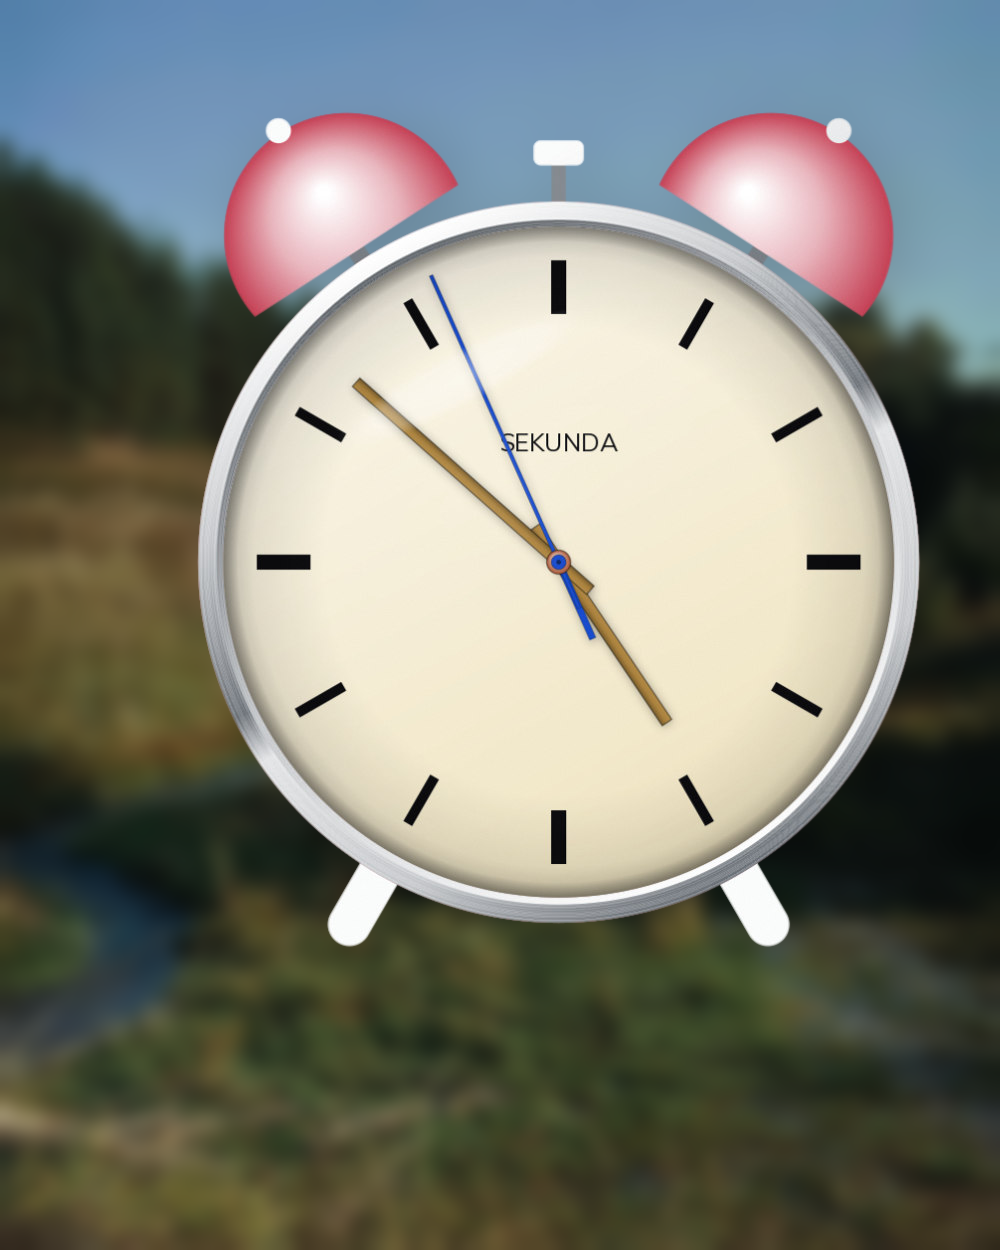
4:51:56
